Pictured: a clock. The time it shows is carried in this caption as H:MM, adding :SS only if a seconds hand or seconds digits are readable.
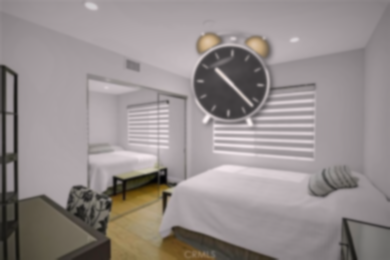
10:22
